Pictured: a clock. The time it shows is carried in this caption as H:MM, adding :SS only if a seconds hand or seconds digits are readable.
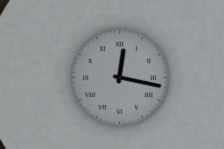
12:17
